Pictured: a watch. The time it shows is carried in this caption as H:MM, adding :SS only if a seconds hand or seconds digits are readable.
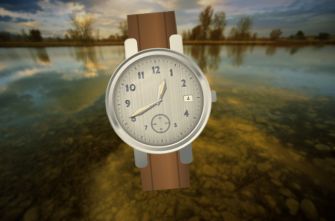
12:41
